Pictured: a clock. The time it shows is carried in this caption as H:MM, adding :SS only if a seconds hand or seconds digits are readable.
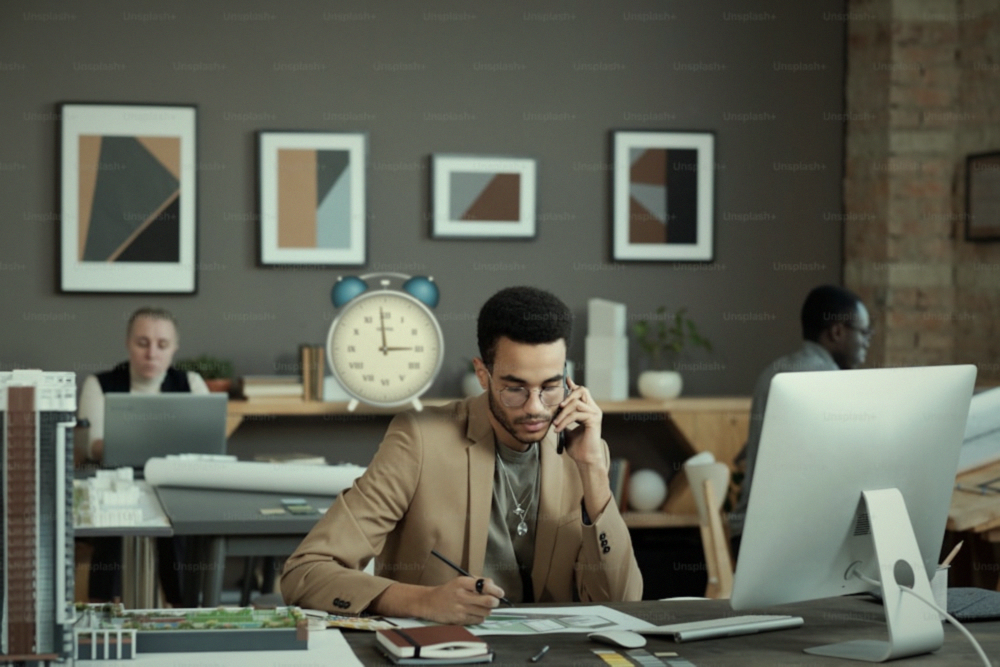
2:59
